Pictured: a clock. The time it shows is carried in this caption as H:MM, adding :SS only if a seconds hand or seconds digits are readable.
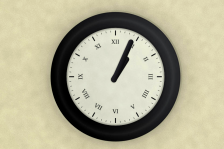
1:04
